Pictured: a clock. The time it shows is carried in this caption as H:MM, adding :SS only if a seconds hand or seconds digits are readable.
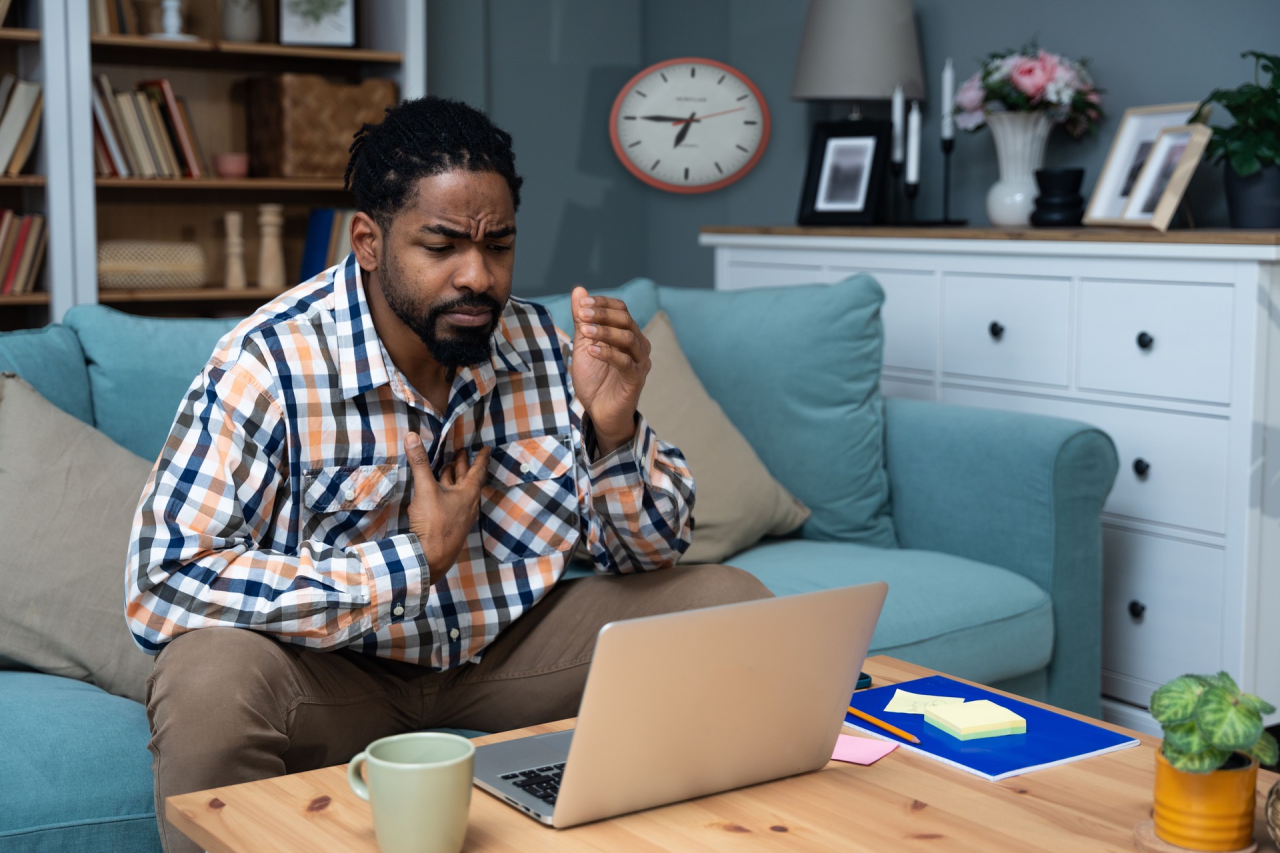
6:45:12
